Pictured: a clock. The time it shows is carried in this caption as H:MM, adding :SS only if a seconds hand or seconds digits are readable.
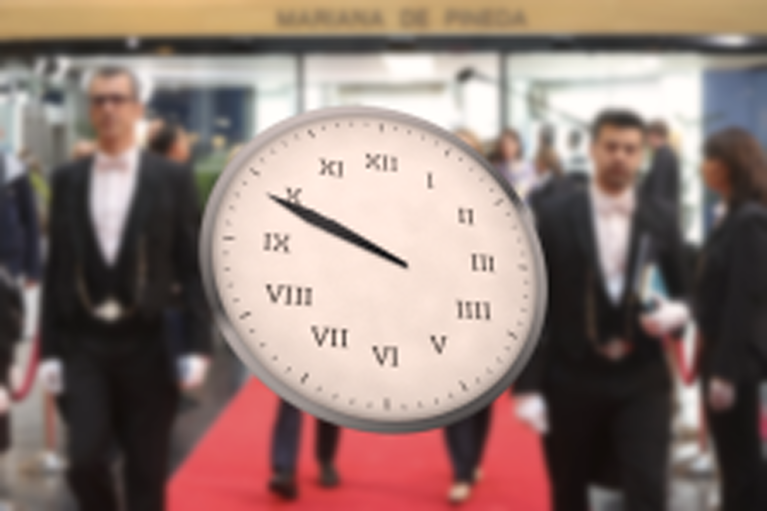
9:49
